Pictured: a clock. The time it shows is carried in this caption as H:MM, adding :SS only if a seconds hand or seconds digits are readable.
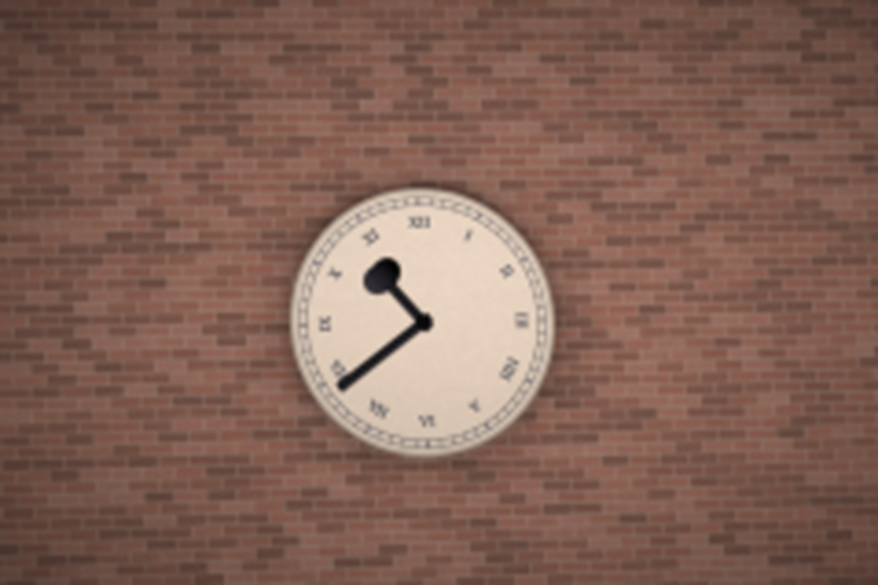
10:39
